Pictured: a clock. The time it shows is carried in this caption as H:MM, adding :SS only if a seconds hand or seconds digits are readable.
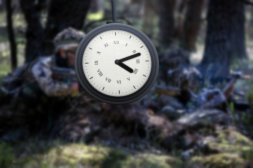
4:12
